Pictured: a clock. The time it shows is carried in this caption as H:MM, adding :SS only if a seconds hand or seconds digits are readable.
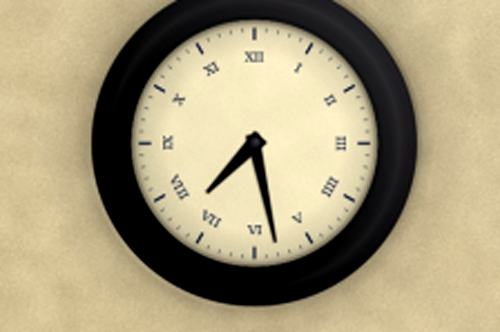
7:28
